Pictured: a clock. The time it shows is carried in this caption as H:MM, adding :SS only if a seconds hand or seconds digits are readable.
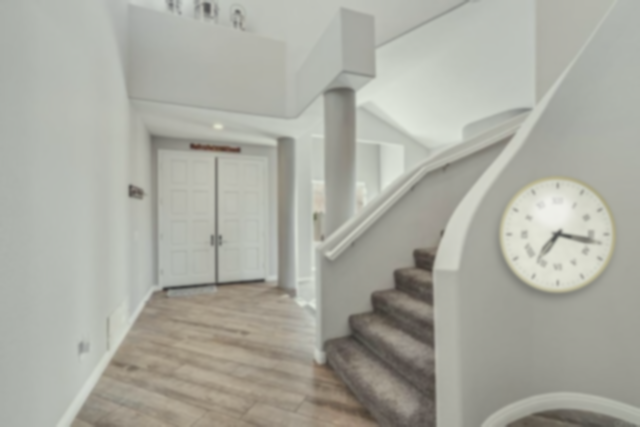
7:17
